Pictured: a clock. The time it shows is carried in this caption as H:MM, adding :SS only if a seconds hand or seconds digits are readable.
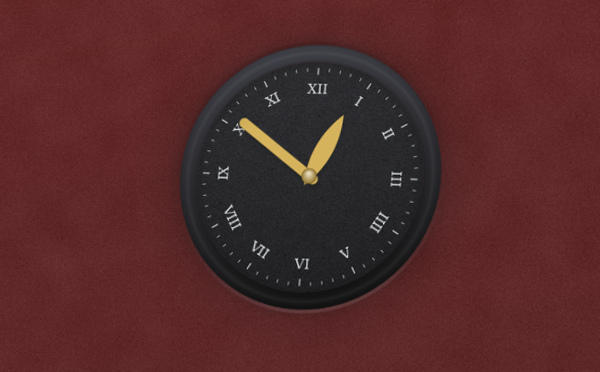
12:51
